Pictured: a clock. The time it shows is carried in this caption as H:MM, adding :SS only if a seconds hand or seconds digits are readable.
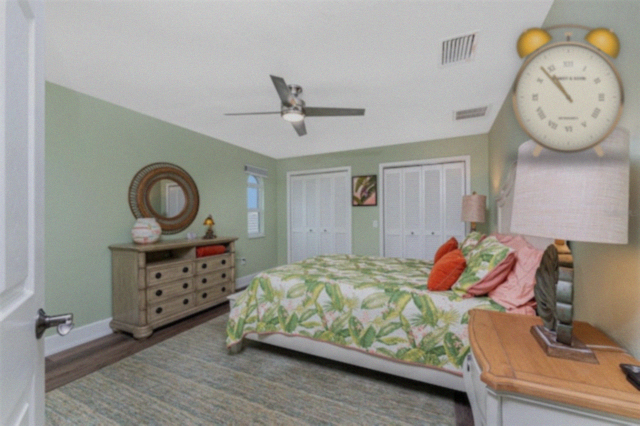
10:53
